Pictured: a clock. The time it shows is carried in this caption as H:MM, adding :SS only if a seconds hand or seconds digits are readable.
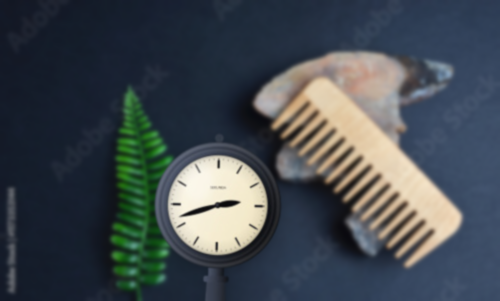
2:42
